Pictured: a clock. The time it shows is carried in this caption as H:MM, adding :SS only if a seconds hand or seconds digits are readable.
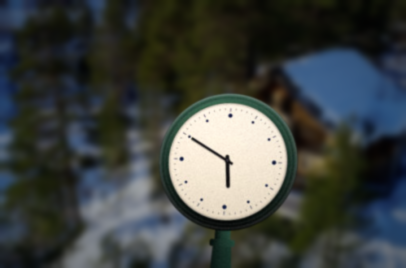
5:50
